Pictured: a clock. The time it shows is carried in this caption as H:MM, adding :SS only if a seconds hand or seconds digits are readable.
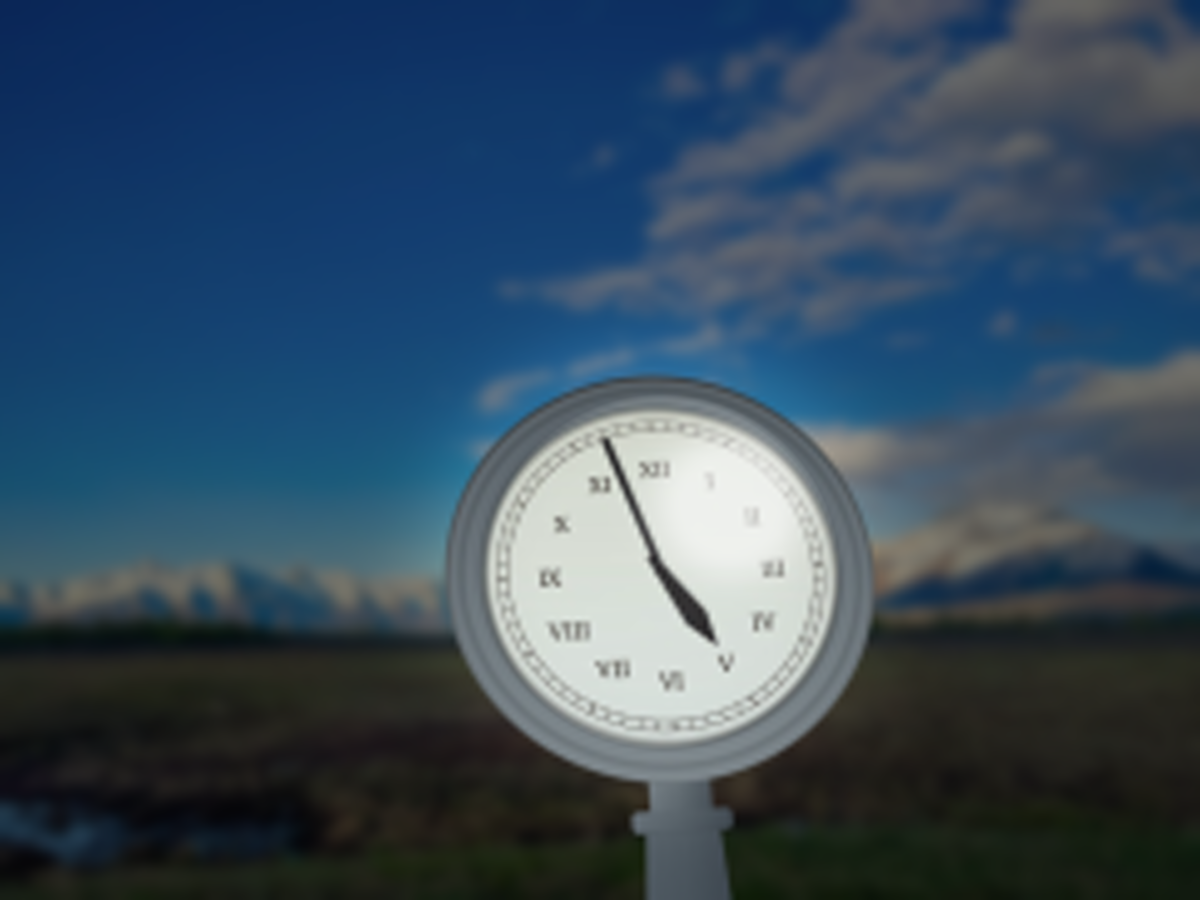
4:57
